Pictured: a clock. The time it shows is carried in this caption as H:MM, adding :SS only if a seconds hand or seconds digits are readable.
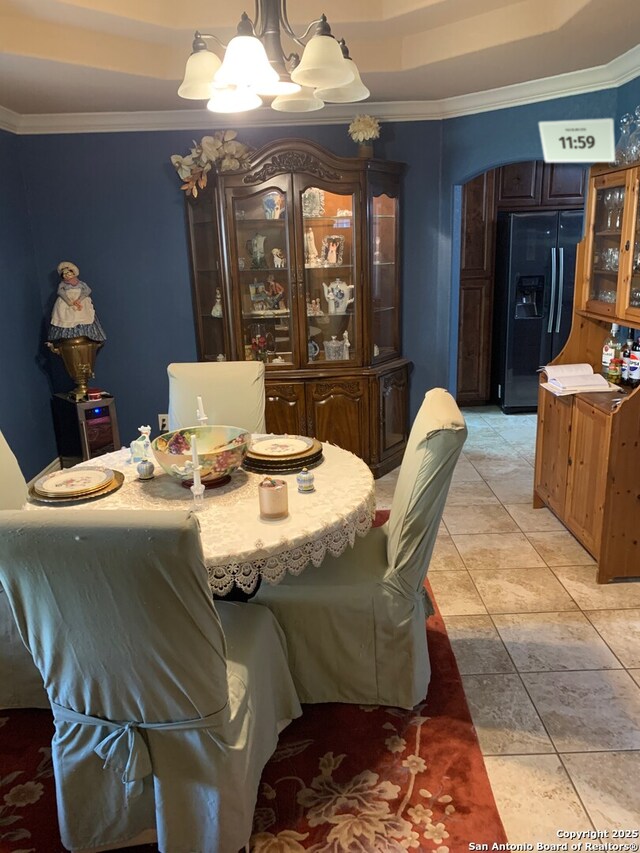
11:59
